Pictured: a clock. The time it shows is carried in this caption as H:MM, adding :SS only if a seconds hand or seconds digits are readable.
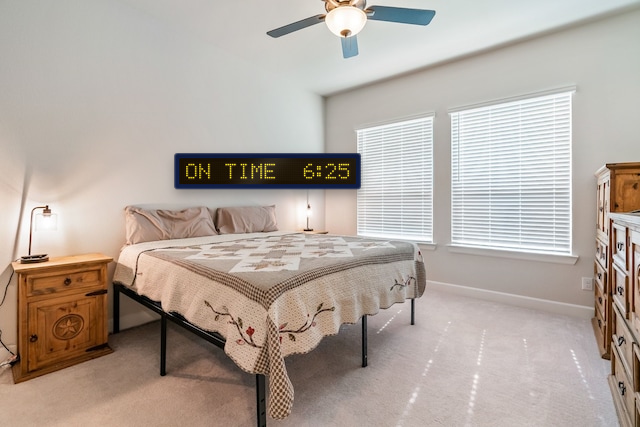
6:25
